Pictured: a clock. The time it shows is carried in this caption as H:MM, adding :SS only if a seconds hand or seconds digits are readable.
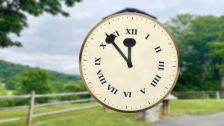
11:53
